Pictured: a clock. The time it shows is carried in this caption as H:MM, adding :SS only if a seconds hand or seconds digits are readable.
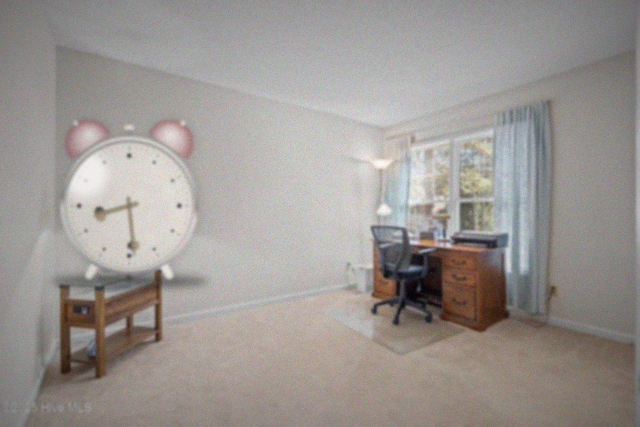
8:29
